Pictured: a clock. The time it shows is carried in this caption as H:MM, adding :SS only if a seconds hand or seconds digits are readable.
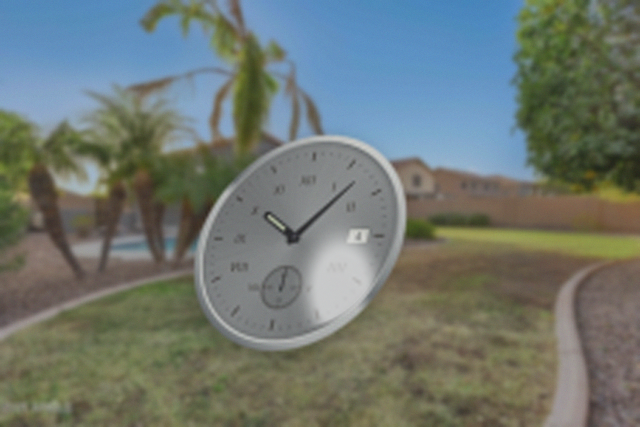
10:07
